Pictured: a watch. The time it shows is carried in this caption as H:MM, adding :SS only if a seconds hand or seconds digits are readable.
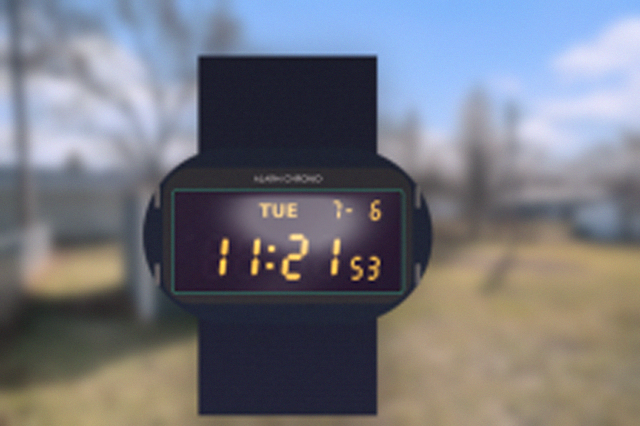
11:21:53
